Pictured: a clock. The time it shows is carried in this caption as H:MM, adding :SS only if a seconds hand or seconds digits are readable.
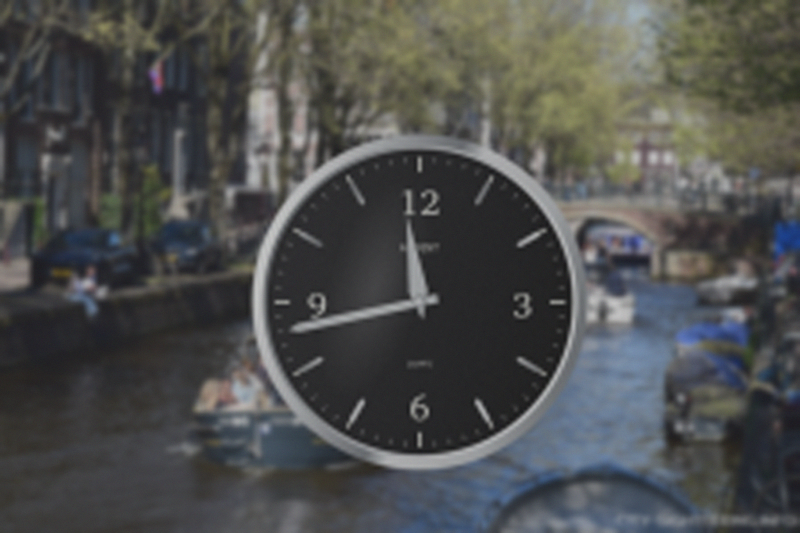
11:43
